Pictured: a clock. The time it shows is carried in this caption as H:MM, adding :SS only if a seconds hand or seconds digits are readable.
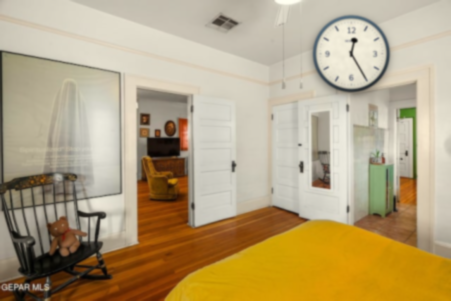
12:25
